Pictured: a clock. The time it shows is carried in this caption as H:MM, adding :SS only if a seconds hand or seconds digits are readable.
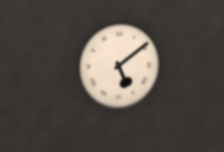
5:09
